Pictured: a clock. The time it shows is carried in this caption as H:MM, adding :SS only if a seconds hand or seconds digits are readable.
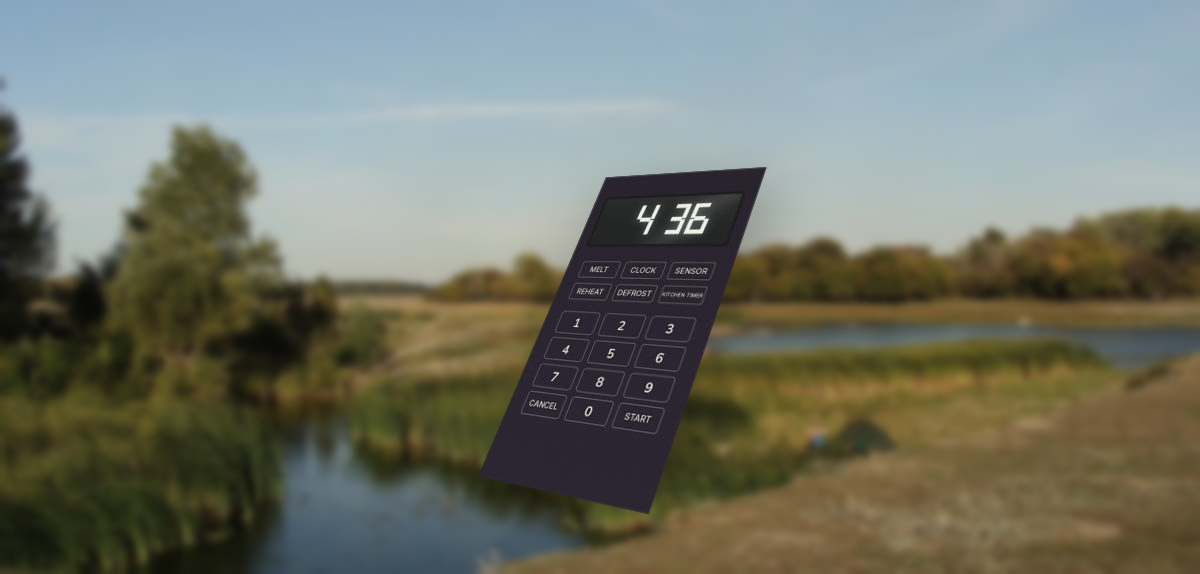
4:36
